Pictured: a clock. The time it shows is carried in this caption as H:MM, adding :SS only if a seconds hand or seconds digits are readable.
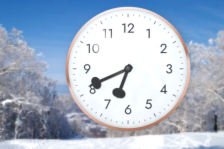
6:41
